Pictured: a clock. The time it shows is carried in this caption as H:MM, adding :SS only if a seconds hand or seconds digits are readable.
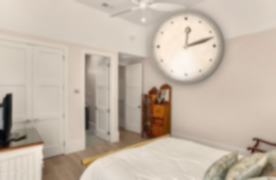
12:12
